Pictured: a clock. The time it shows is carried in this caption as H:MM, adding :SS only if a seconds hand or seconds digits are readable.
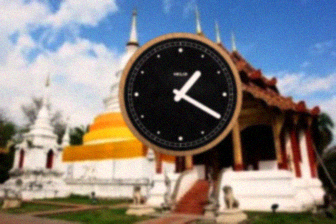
1:20
